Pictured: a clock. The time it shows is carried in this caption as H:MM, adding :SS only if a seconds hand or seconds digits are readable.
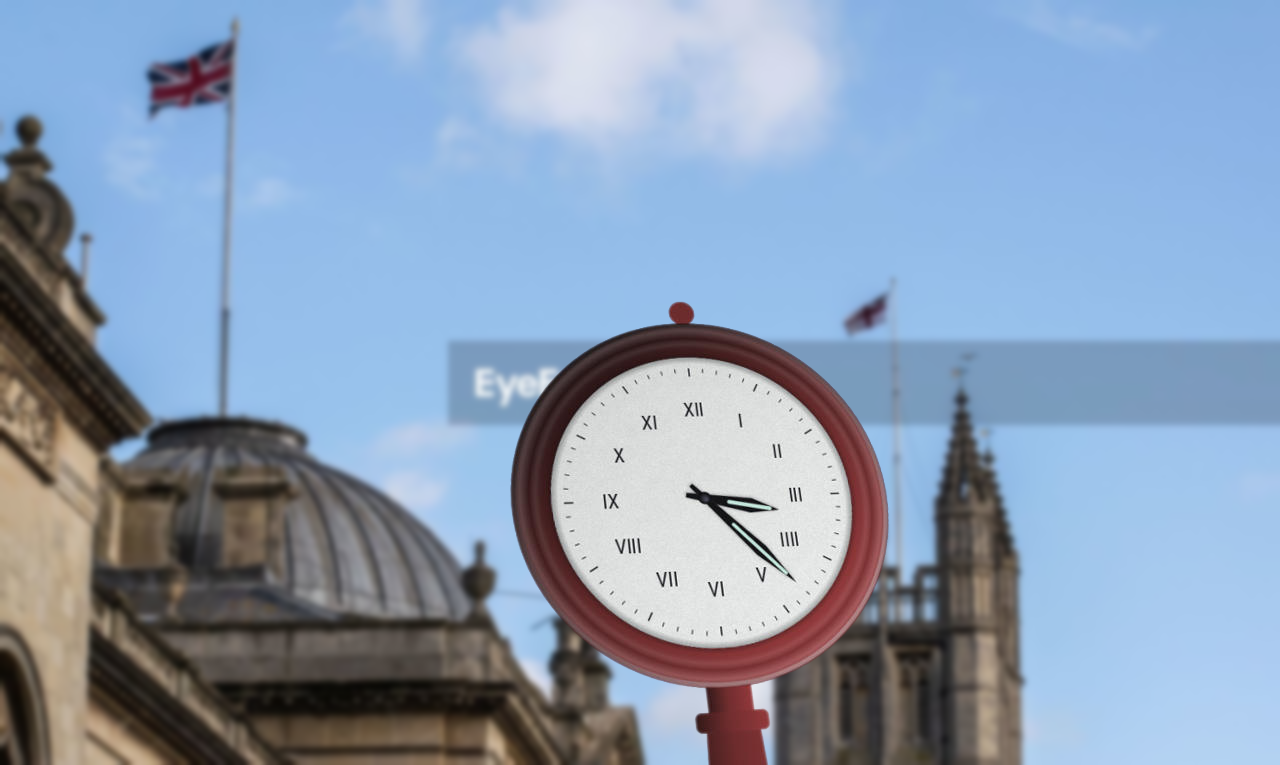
3:23
